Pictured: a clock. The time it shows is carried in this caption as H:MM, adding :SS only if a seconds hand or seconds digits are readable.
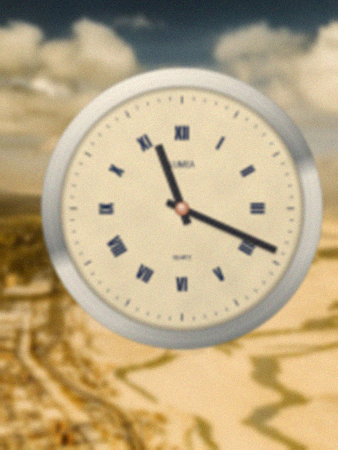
11:19
